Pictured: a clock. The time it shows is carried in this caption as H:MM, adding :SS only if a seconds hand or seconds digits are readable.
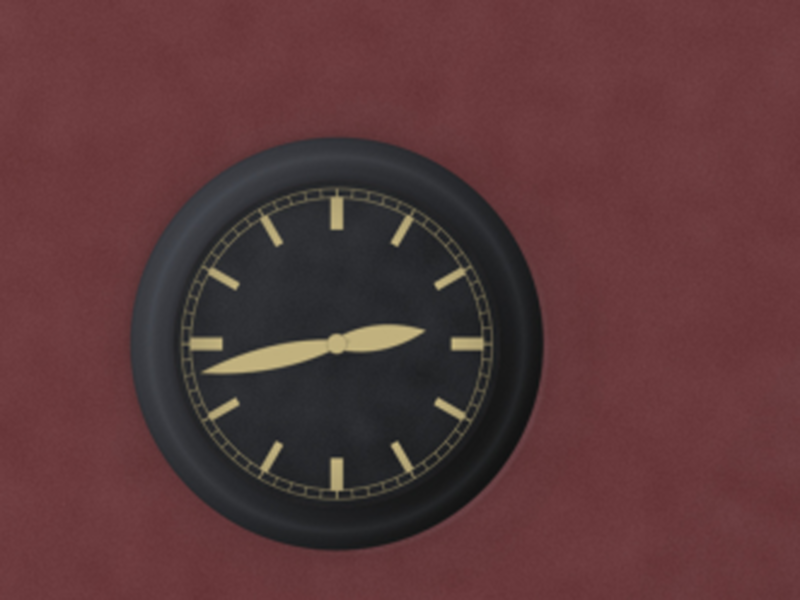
2:43
